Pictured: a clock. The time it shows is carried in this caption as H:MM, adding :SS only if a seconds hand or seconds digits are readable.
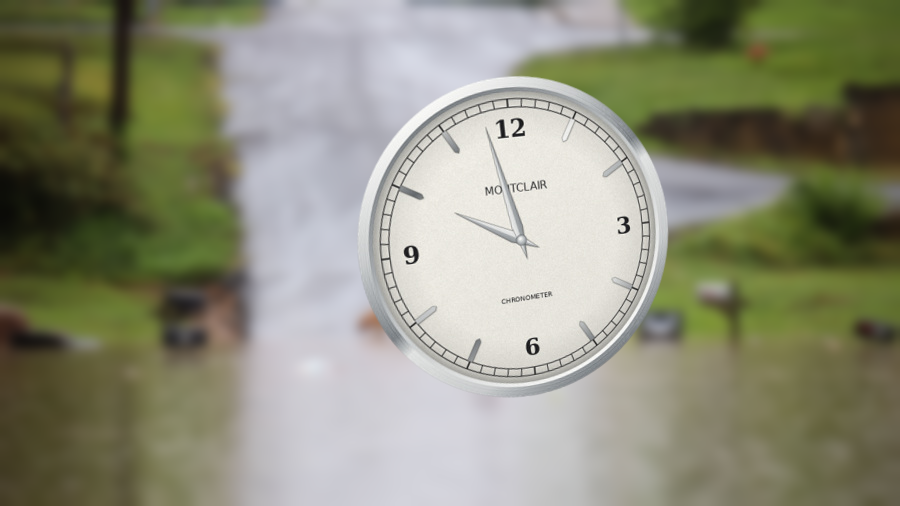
9:58
